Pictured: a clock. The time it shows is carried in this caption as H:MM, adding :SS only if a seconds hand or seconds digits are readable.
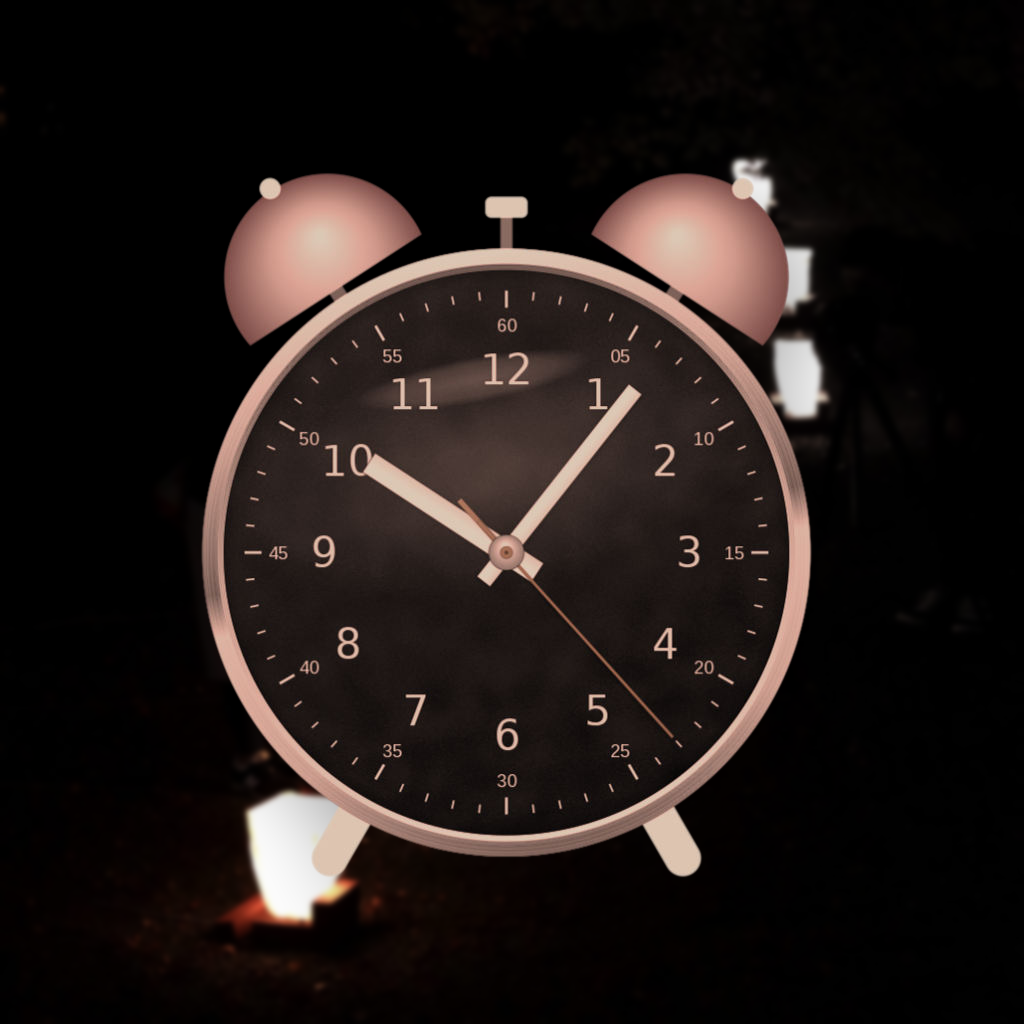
10:06:23
